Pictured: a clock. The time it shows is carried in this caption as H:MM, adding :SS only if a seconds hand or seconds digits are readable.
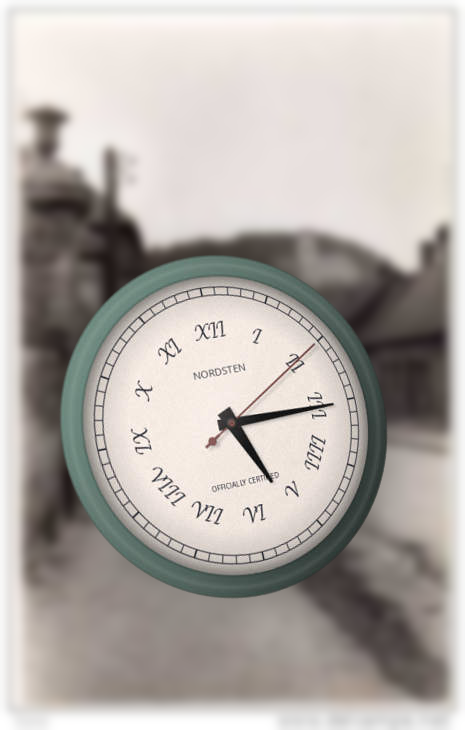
5:15:10
